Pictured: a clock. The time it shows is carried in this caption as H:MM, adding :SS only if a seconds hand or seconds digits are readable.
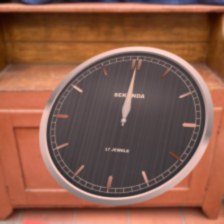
12:00
